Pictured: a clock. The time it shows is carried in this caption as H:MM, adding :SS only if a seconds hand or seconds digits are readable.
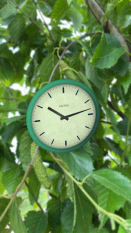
10:13
